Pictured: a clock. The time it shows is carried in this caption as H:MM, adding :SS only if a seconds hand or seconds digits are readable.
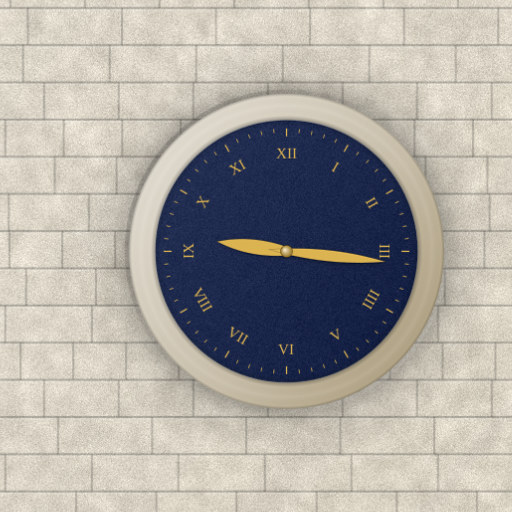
9:16
